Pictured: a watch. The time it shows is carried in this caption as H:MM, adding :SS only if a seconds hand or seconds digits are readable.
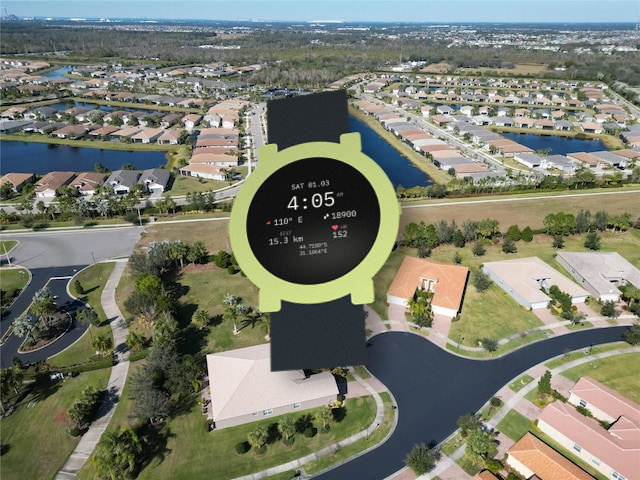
4:05
